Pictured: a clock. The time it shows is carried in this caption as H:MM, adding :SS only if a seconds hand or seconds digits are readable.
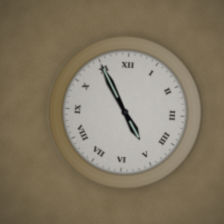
4:55
